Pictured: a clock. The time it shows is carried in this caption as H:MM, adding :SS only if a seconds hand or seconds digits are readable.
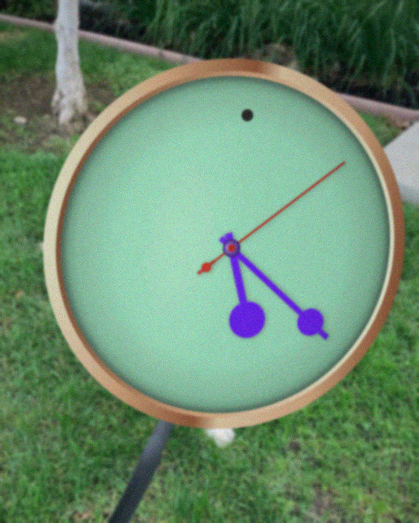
5:21:08
